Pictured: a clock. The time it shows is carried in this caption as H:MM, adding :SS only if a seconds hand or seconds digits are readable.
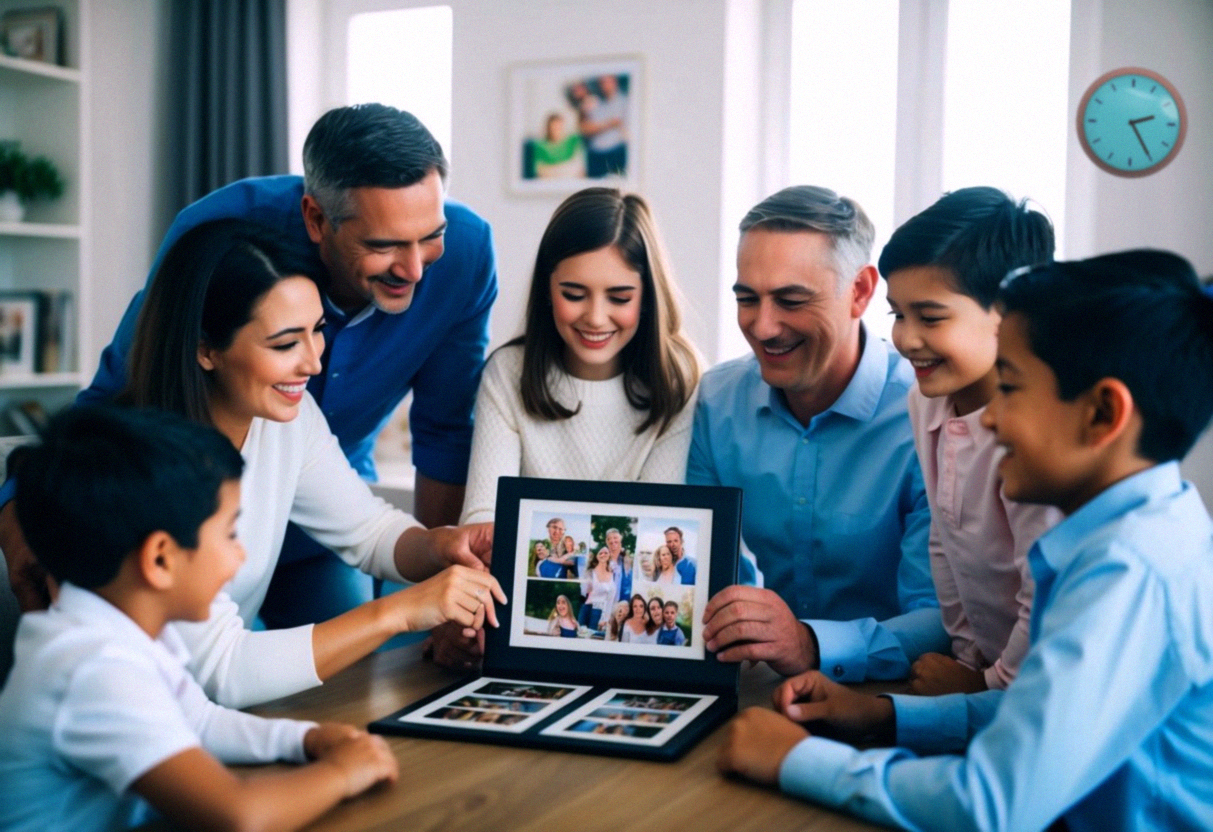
2:25
